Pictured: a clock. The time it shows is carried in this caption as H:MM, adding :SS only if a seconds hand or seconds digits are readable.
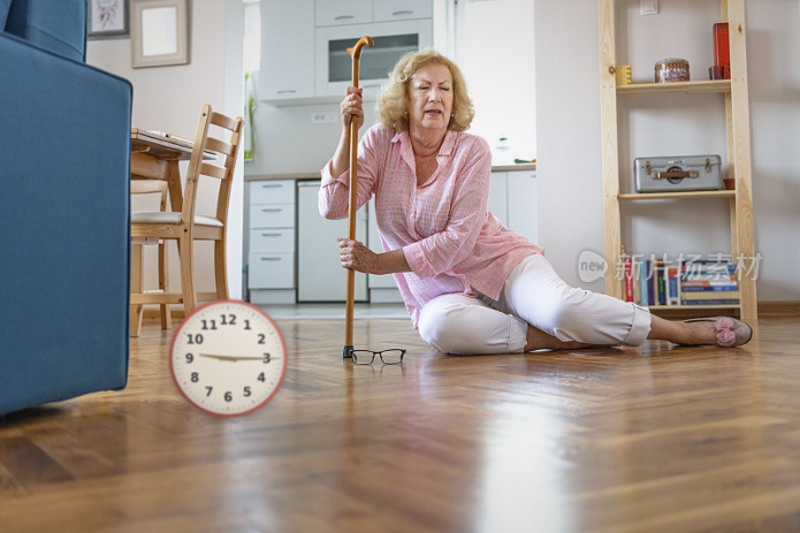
9:15
